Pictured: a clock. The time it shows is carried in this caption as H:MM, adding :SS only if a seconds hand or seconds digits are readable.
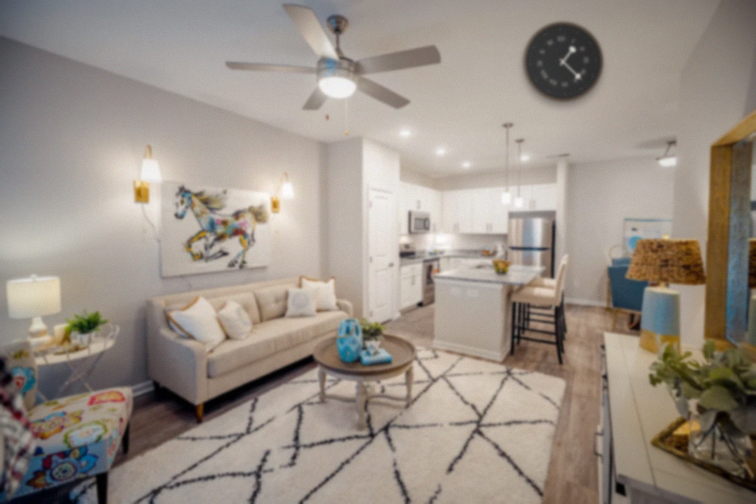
1:23
